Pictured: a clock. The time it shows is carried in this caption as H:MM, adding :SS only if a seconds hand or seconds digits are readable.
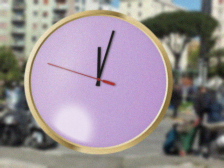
12:02:48
